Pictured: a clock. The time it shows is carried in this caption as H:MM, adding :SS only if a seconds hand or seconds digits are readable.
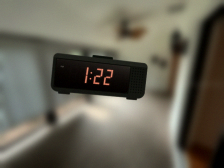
1:22
